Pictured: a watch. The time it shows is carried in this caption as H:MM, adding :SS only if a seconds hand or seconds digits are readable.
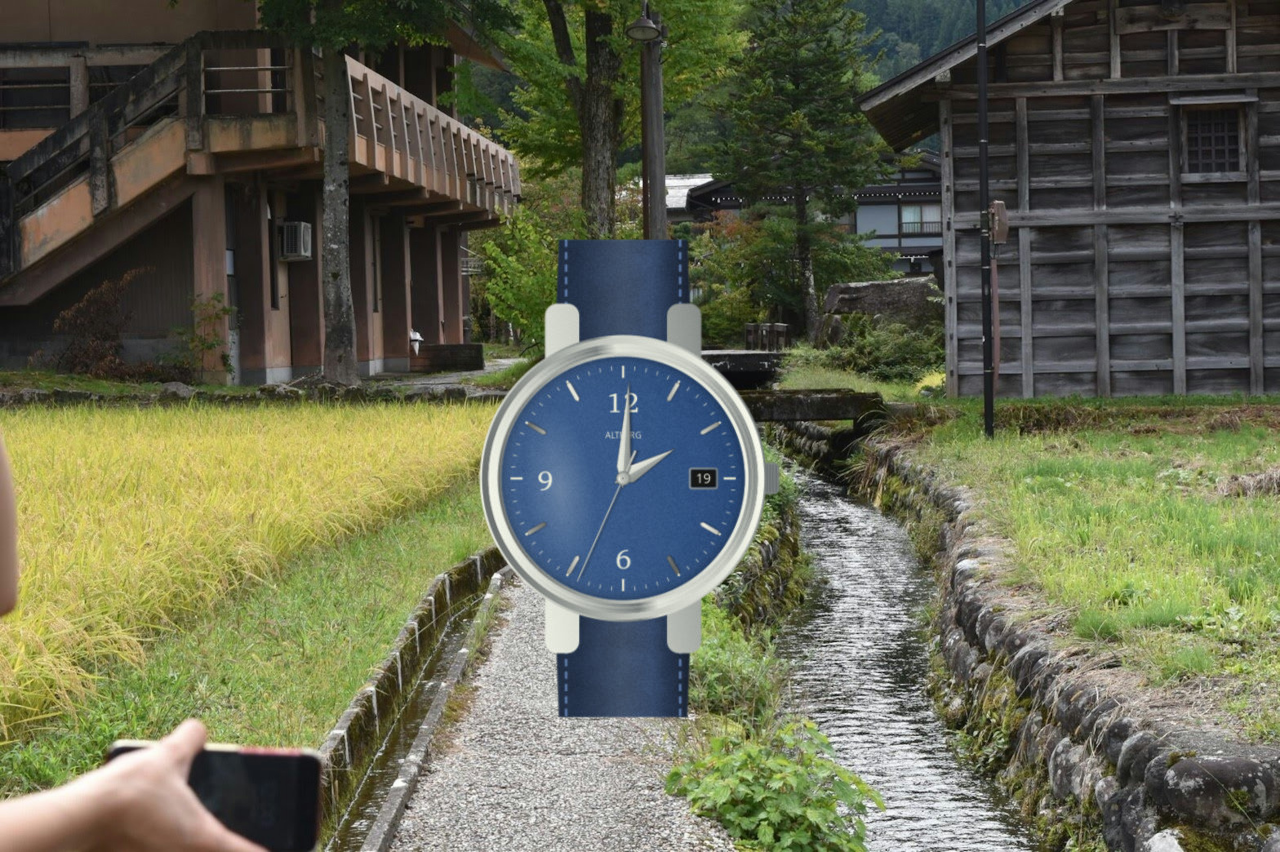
2:00:34
